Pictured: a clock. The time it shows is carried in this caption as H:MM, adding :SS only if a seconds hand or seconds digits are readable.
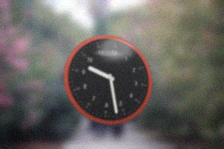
9:27
